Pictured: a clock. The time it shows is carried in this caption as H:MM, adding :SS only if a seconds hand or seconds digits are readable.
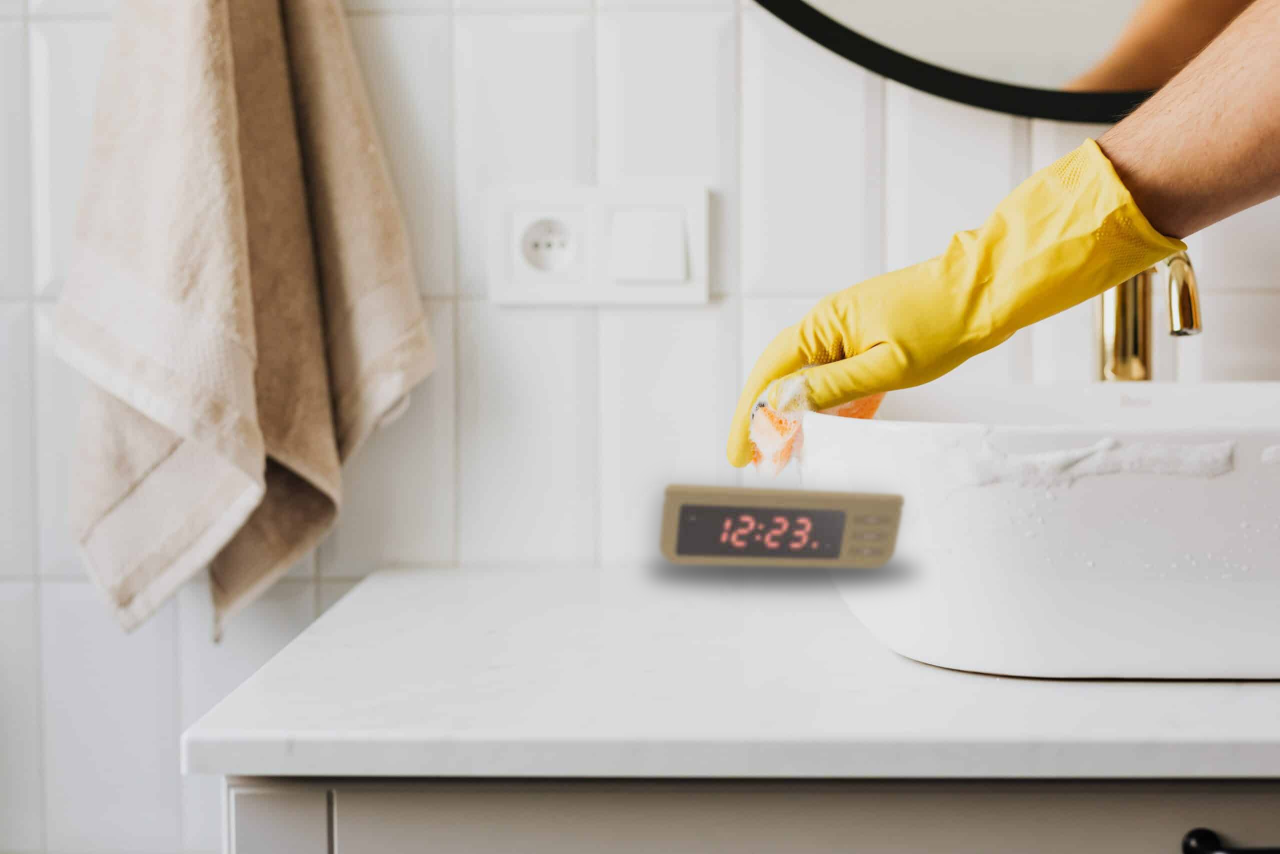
12:23
